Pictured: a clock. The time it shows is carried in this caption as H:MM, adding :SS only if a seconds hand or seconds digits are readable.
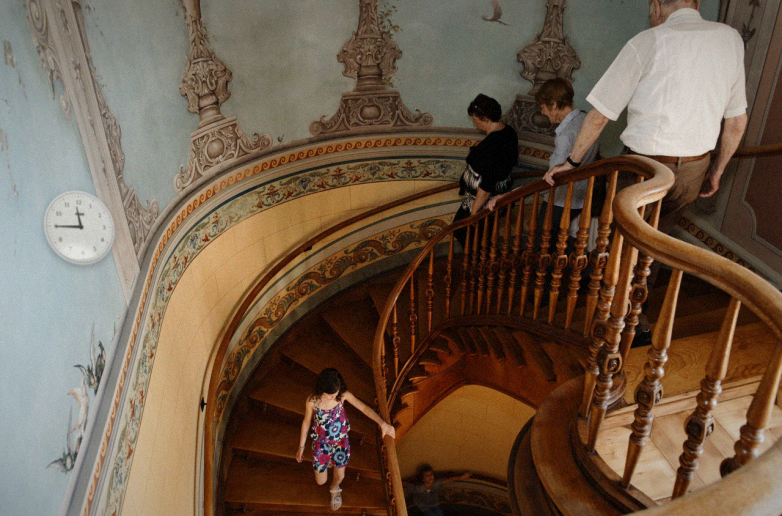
11:45
